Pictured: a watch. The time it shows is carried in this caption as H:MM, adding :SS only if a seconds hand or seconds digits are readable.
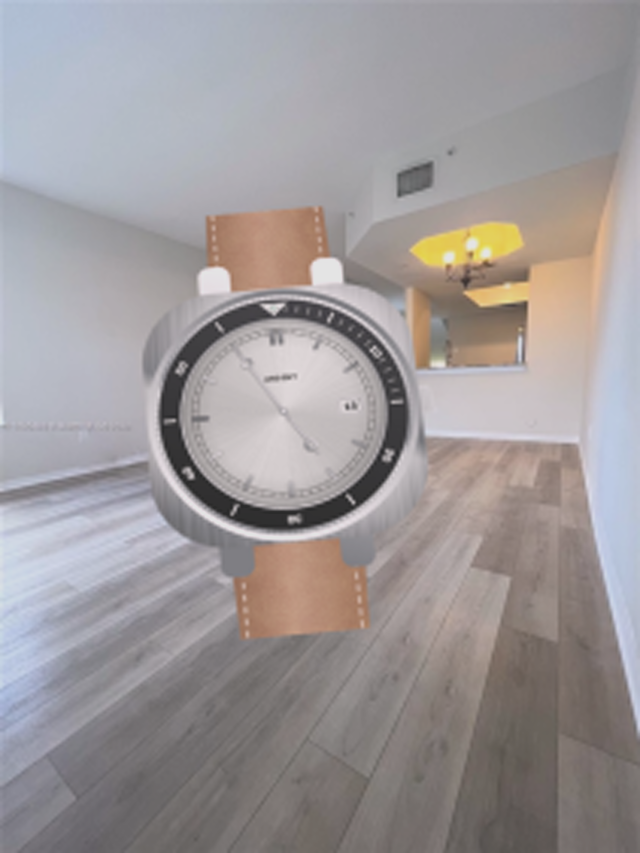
4:55
